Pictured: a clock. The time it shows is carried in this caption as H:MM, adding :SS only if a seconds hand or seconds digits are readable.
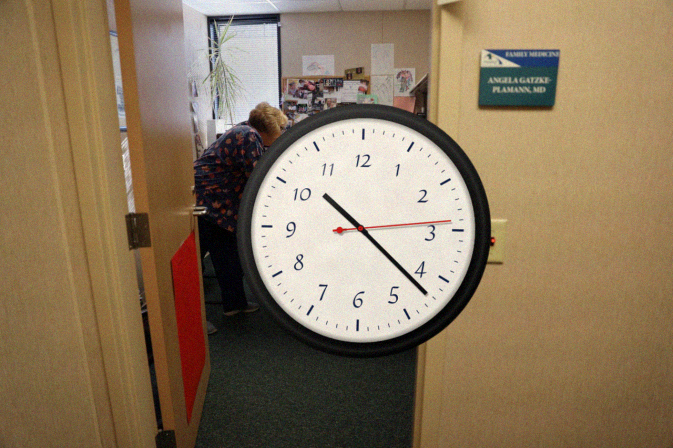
10:22:14
